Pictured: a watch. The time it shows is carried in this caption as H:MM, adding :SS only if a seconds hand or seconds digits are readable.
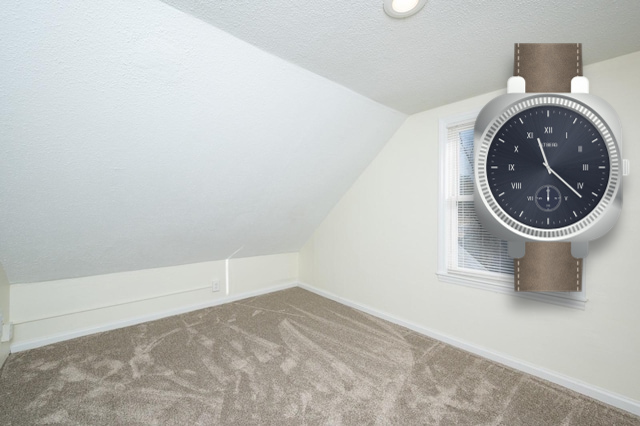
11:22
